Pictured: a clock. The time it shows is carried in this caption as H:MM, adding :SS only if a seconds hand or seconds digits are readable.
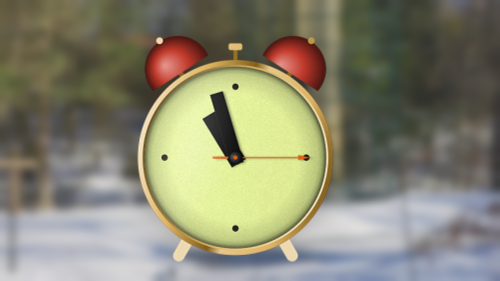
10:57:15
